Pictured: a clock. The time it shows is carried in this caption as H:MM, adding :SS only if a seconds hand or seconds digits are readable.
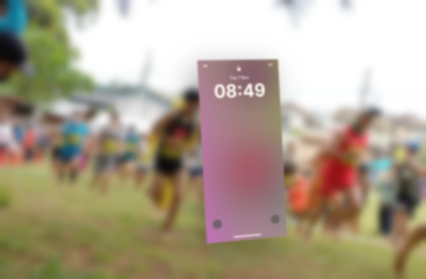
8:49
